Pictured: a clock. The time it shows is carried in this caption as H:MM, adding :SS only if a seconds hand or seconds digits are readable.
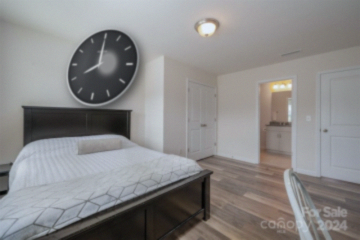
8:00
